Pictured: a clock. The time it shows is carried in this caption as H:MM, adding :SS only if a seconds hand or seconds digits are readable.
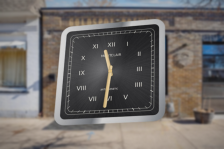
11:31
